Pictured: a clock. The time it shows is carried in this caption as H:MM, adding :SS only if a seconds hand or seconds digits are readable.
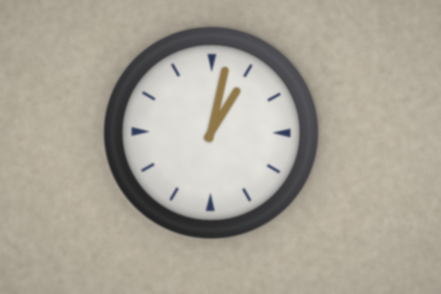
1:02
